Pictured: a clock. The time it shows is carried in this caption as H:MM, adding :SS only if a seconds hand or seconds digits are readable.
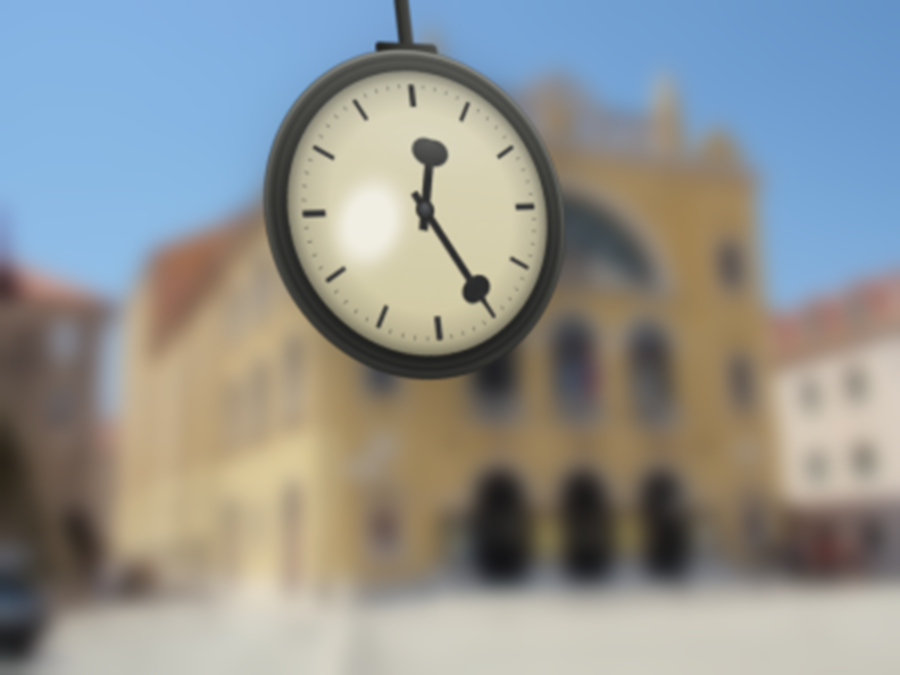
12:25
